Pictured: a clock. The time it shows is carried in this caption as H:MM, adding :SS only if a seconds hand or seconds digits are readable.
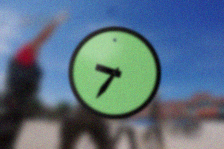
9:36
